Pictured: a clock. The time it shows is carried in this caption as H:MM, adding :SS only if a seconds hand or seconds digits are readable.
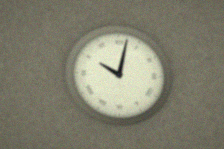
10:02
